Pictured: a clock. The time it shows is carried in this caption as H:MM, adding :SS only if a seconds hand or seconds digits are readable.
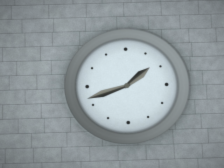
1:42
